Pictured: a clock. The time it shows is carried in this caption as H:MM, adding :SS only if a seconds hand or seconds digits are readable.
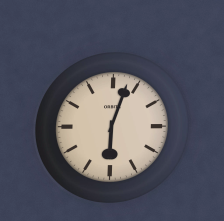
6:03
